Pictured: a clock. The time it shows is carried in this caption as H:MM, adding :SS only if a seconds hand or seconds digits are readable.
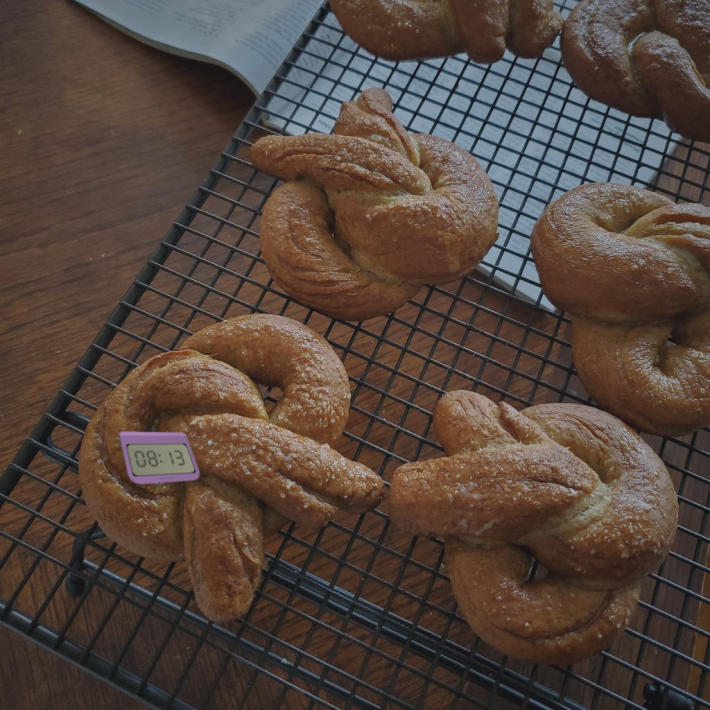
8:13
